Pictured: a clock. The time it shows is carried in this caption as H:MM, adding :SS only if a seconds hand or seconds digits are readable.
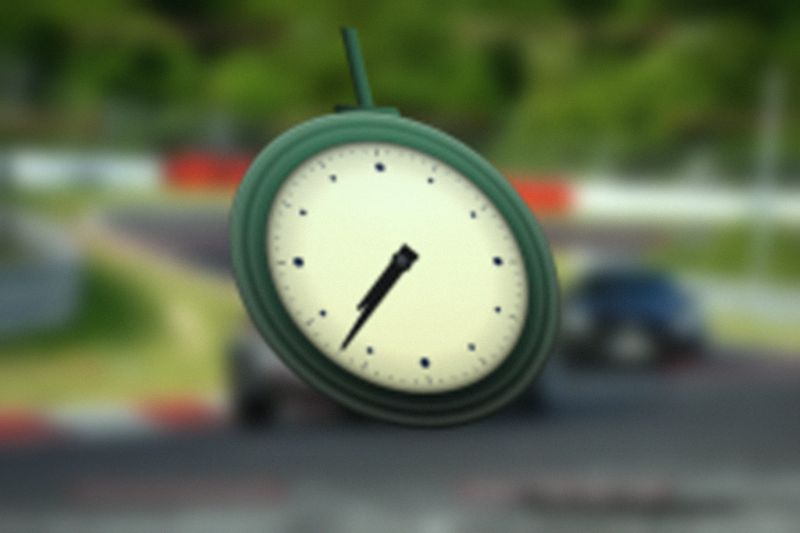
7:37
